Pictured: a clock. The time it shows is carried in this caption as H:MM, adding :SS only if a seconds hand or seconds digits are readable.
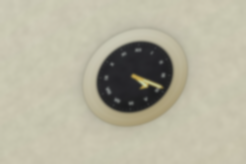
4:19
